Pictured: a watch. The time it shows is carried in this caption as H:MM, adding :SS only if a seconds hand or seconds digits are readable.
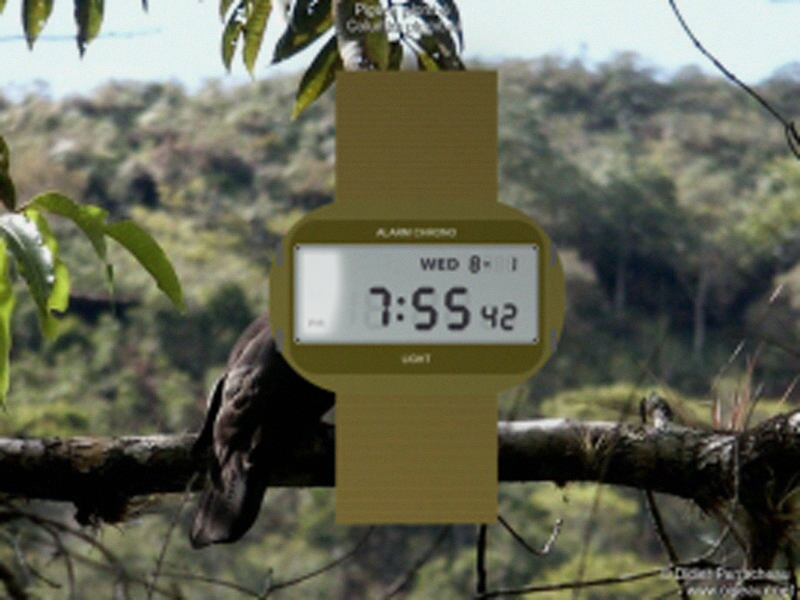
7:55:42
